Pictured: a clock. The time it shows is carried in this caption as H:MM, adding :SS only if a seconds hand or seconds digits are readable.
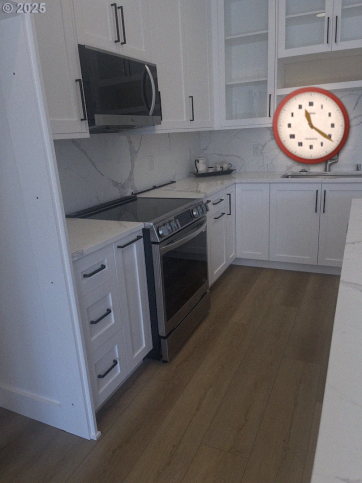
11:21
